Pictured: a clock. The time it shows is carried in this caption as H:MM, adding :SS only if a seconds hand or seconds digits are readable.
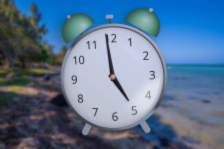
4:59
